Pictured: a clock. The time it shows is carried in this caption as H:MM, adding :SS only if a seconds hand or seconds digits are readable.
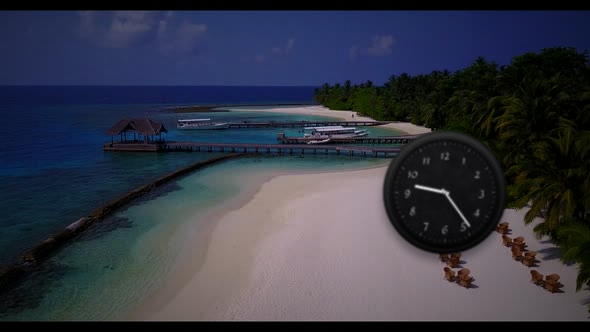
9:24
